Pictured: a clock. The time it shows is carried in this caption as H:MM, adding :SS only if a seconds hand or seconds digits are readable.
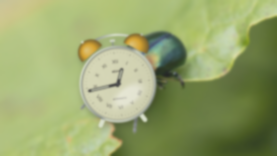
12:44
